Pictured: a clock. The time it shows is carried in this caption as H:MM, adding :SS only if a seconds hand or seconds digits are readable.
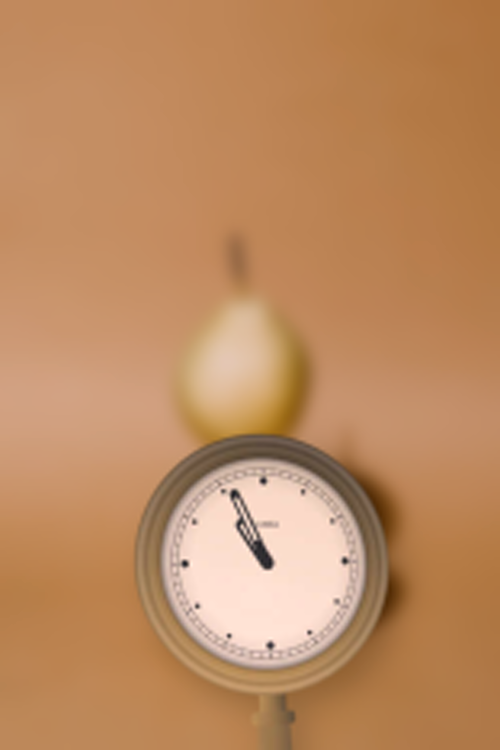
10:56
